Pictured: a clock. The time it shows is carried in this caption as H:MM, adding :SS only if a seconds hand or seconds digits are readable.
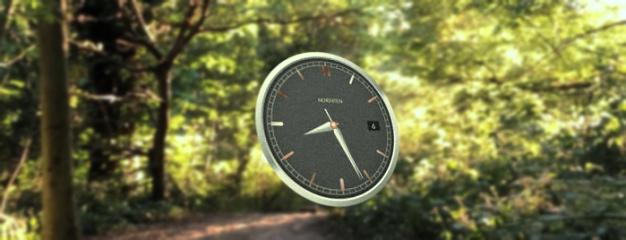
8:26:26
